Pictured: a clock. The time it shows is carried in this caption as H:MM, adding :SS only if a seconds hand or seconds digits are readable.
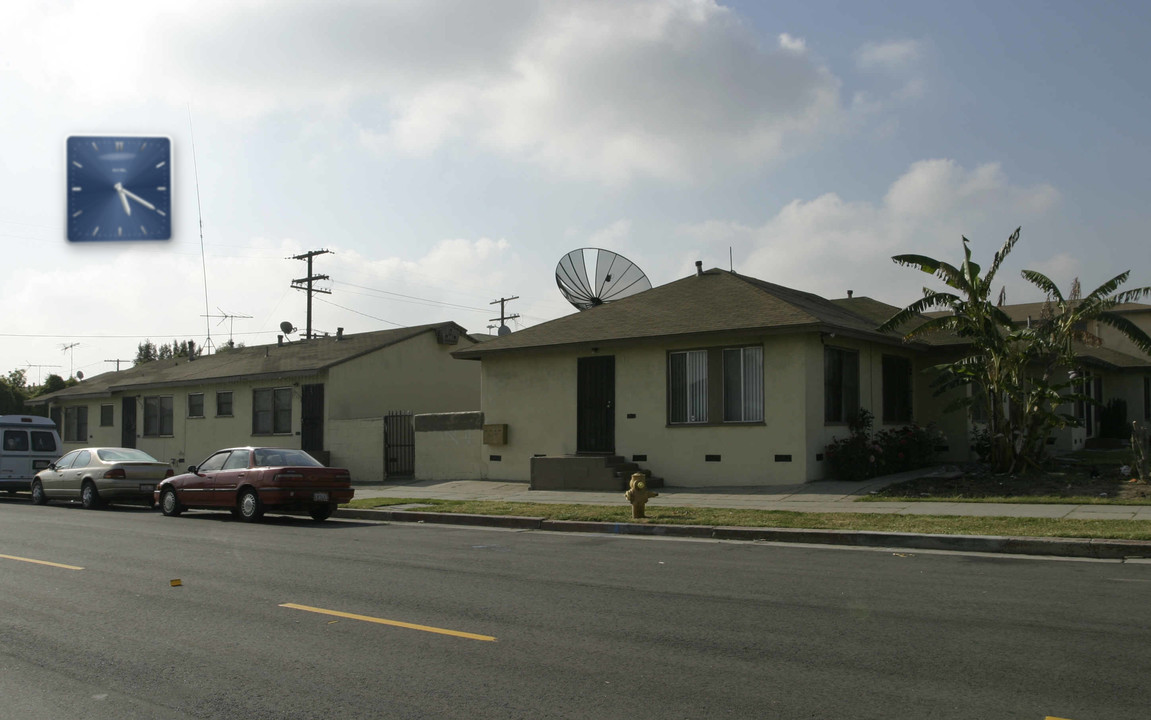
5:20
